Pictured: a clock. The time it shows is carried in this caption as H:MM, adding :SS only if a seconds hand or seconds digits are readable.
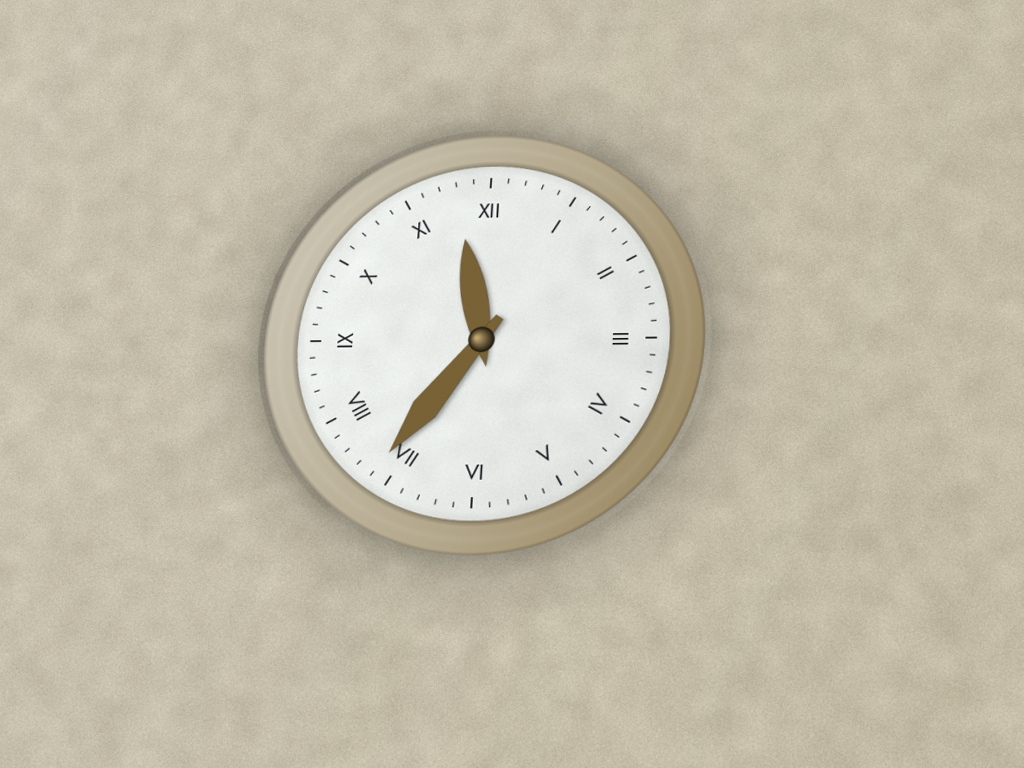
11:36
